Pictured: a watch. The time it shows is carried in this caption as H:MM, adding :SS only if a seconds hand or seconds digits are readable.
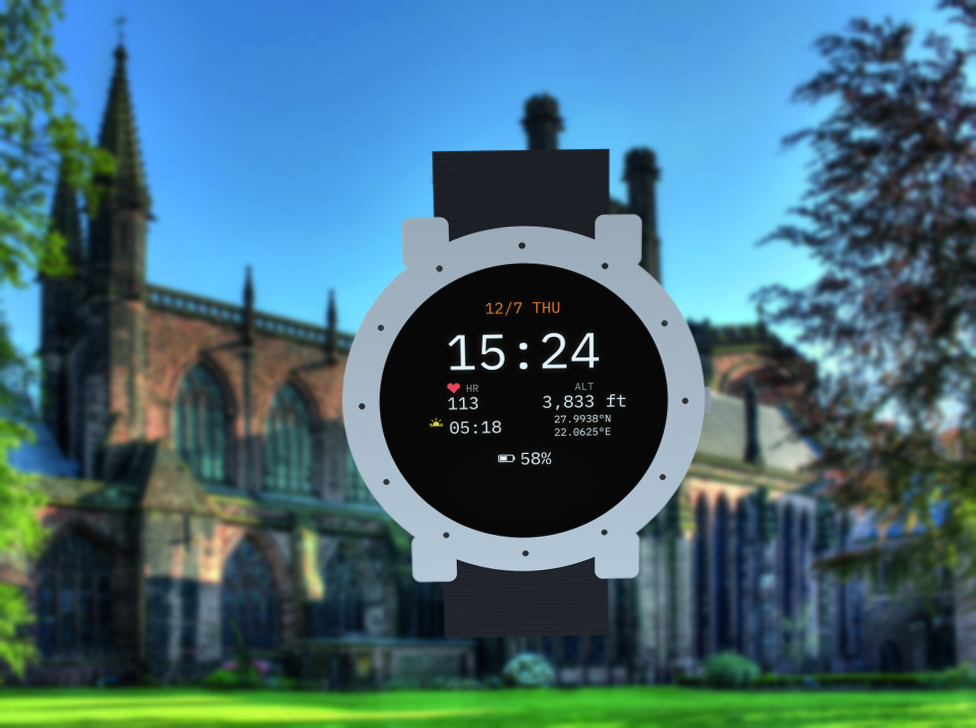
15:24
